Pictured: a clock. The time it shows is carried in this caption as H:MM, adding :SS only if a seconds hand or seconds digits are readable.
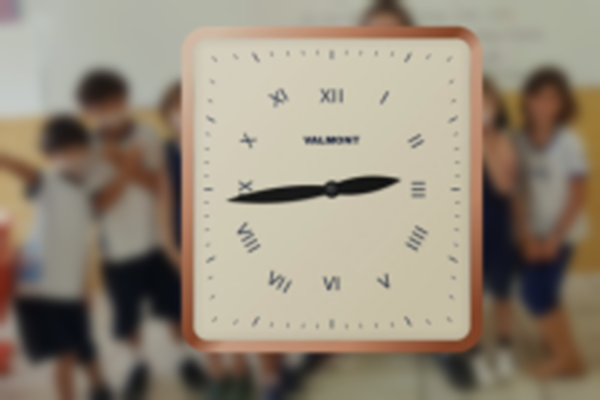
2:44
